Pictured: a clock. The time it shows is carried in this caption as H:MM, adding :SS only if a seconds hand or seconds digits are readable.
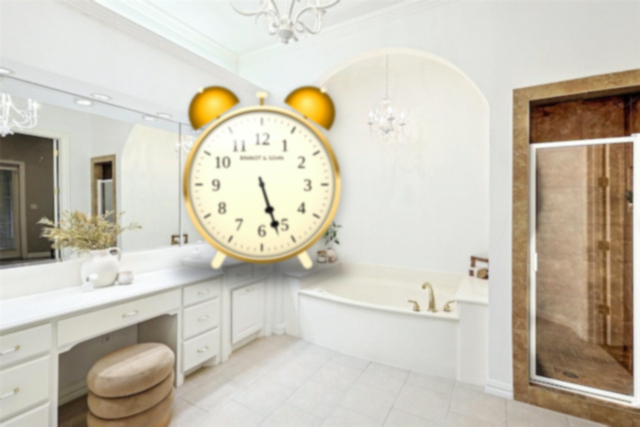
5:27
